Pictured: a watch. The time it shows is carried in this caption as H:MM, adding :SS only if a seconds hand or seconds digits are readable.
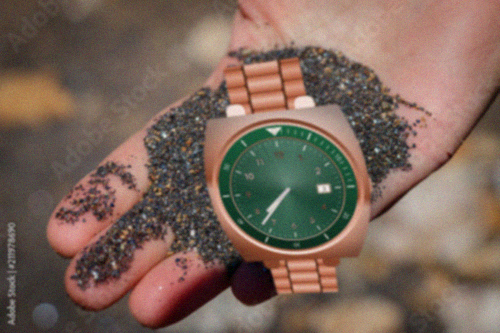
7:37
